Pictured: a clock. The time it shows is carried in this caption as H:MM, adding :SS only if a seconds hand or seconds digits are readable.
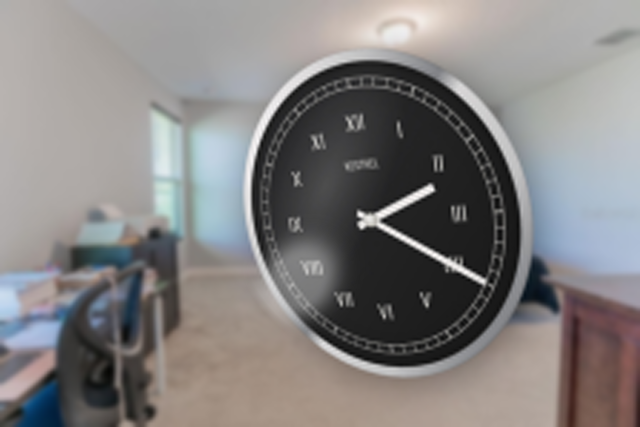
2:20
